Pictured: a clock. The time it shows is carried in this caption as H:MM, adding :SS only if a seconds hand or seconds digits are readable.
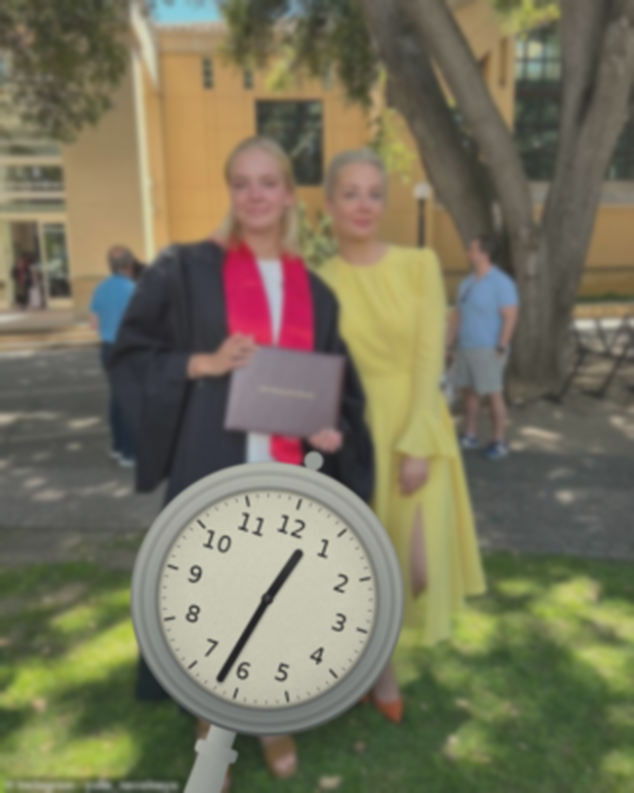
12:32
